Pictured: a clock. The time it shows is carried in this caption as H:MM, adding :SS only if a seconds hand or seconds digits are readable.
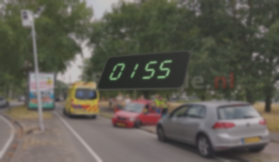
1:55
